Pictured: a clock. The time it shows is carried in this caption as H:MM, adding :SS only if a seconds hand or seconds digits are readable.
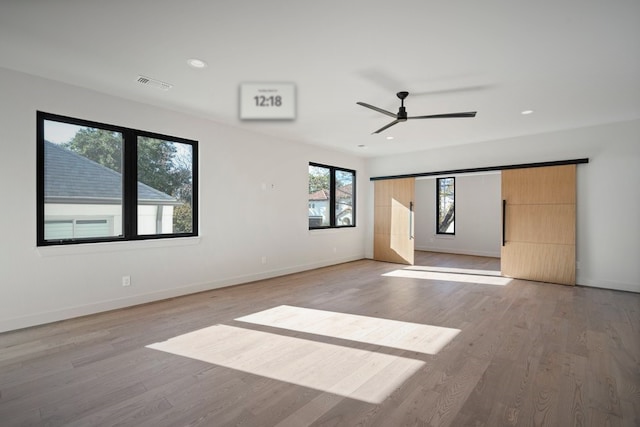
12:18
